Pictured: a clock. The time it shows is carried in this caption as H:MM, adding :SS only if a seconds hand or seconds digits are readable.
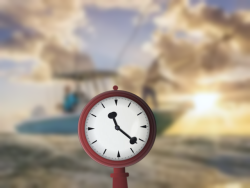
11:22
